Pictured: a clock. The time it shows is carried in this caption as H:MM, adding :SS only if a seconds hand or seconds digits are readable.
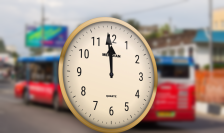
11:59
